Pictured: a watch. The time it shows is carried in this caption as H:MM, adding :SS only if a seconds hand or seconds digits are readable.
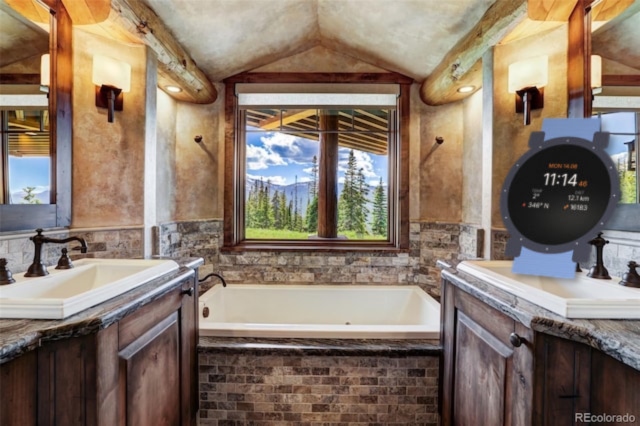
11:14
